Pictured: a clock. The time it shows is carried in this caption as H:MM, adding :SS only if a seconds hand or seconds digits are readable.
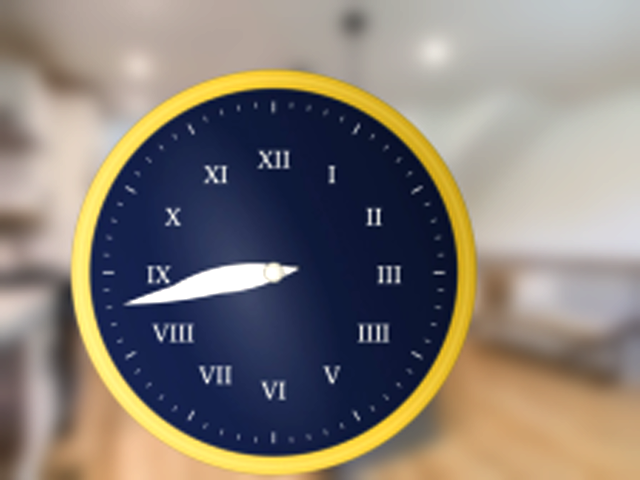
8:43
